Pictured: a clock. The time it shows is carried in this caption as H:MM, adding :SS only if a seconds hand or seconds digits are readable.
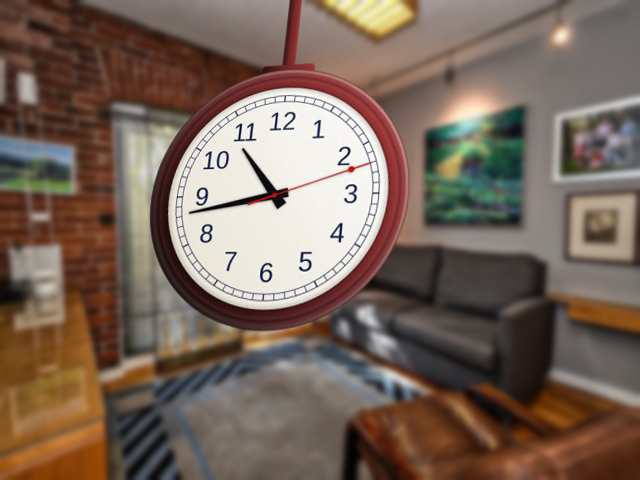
10:43:12
